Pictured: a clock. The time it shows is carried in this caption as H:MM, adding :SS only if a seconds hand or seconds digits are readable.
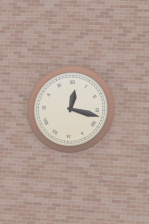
12:17
